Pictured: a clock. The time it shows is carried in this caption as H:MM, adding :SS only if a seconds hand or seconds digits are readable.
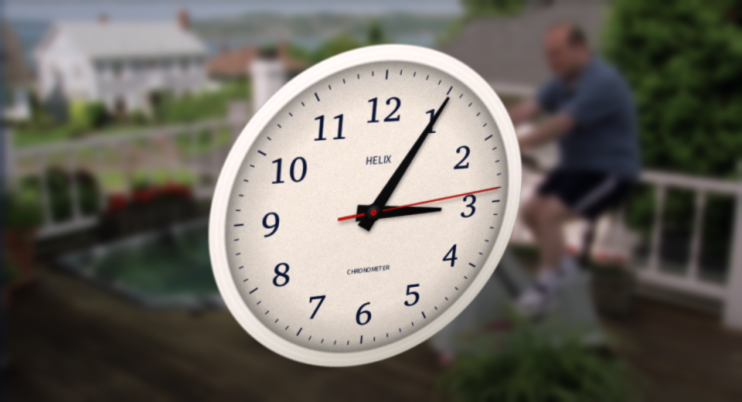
3:05:14
